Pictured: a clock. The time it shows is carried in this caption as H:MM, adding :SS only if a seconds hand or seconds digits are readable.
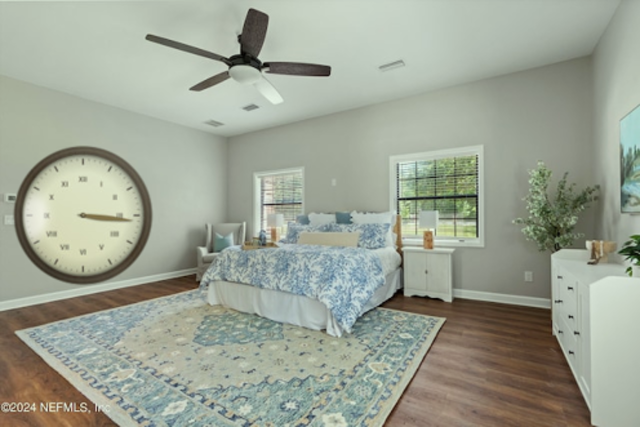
3:16
